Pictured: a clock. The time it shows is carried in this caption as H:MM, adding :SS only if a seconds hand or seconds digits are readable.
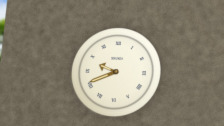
9:41
